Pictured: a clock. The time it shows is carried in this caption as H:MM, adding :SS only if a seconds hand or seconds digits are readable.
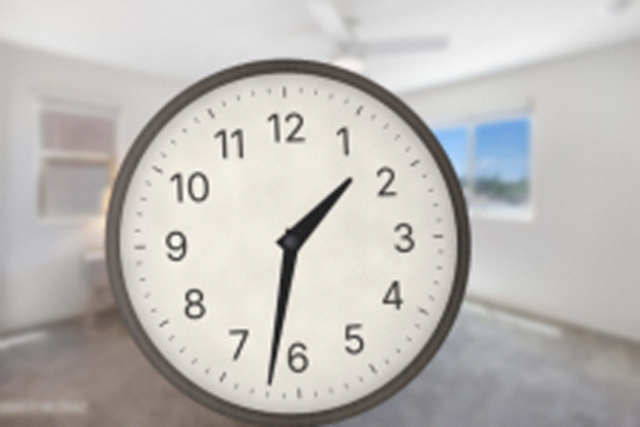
1:32
